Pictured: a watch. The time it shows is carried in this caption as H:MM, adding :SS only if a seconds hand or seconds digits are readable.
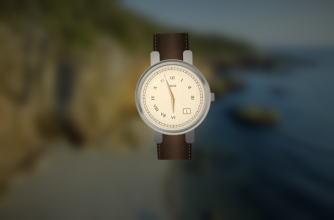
5:57
